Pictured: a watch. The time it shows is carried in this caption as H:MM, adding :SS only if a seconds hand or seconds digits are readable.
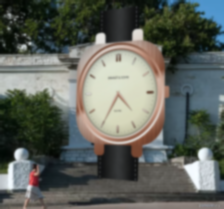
4:35
